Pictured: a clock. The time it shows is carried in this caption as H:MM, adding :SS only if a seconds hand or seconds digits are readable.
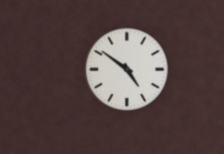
4:51
